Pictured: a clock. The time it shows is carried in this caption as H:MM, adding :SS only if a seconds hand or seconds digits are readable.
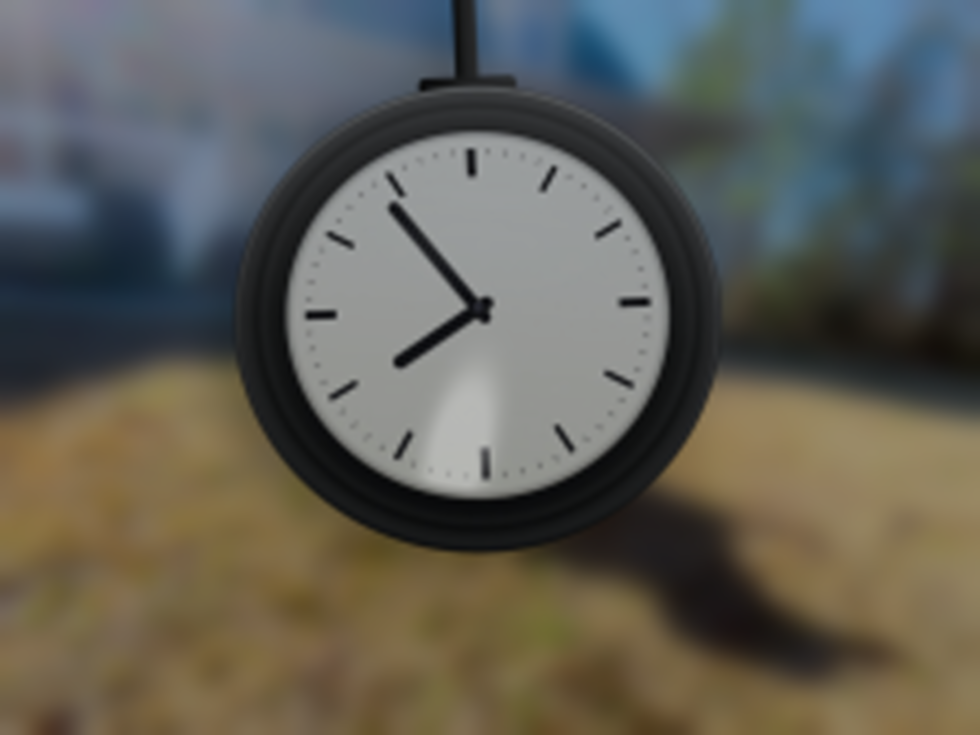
7:54
